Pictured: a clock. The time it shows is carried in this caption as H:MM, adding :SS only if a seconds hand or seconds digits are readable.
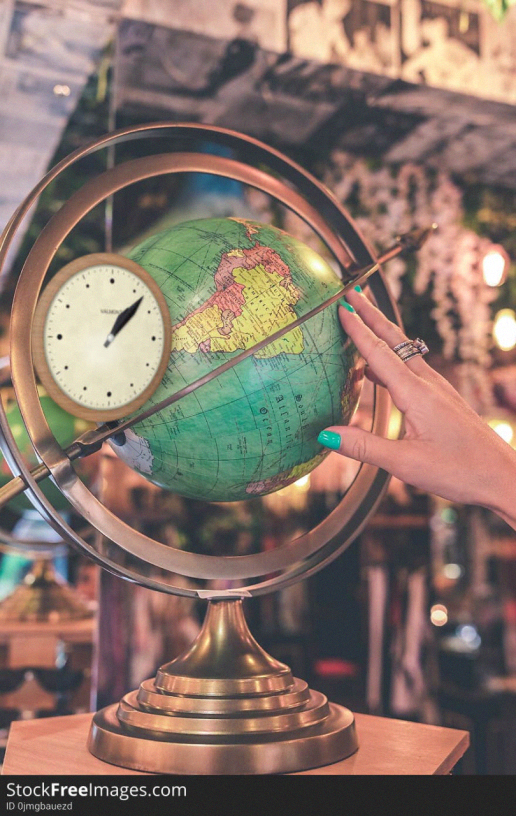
1:07
